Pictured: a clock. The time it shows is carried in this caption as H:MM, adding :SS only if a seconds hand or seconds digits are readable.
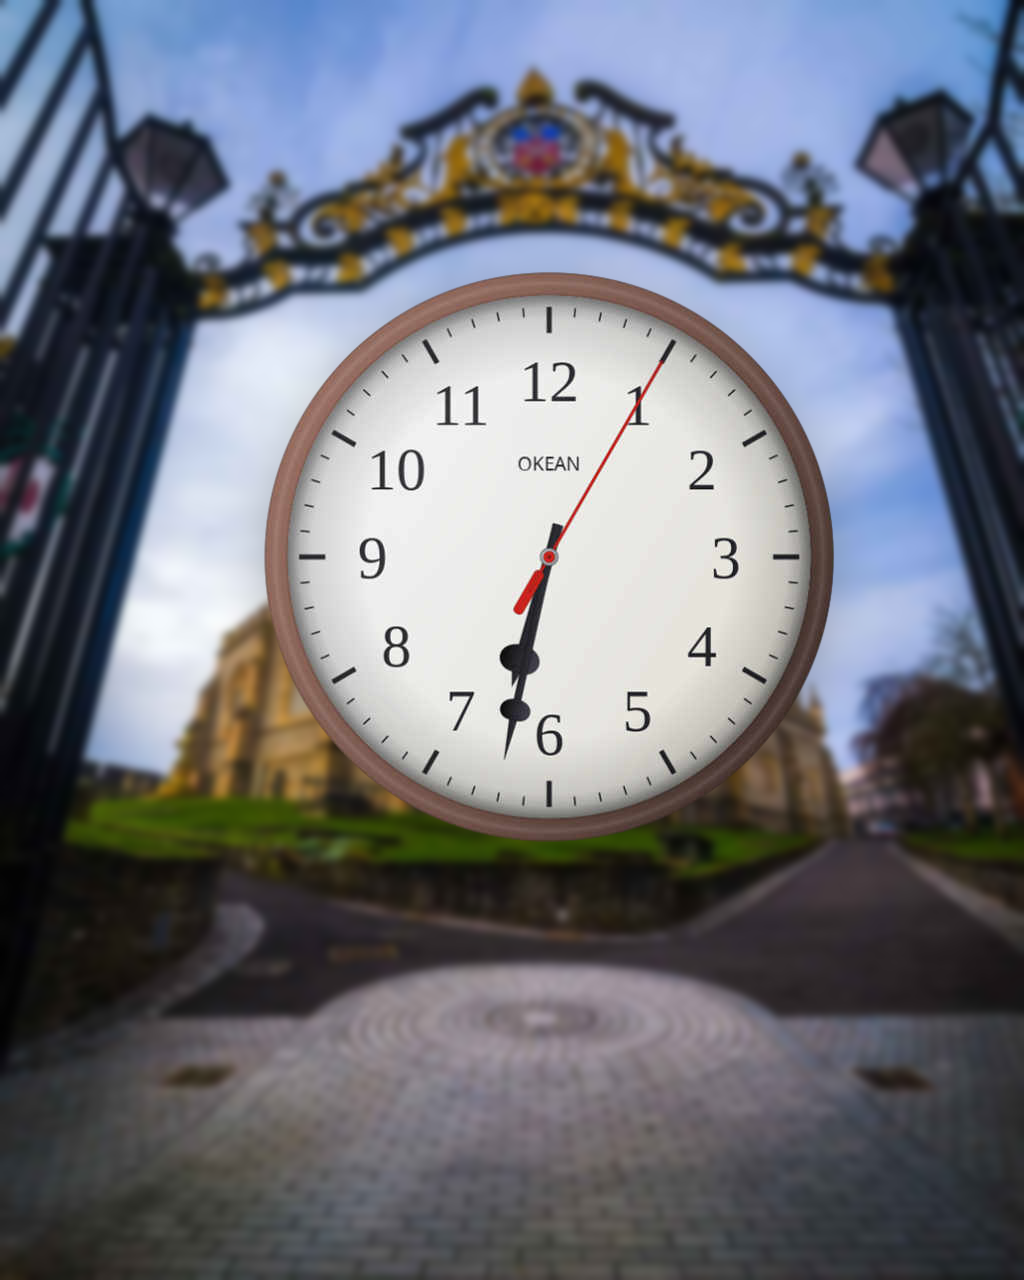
6:32:05
